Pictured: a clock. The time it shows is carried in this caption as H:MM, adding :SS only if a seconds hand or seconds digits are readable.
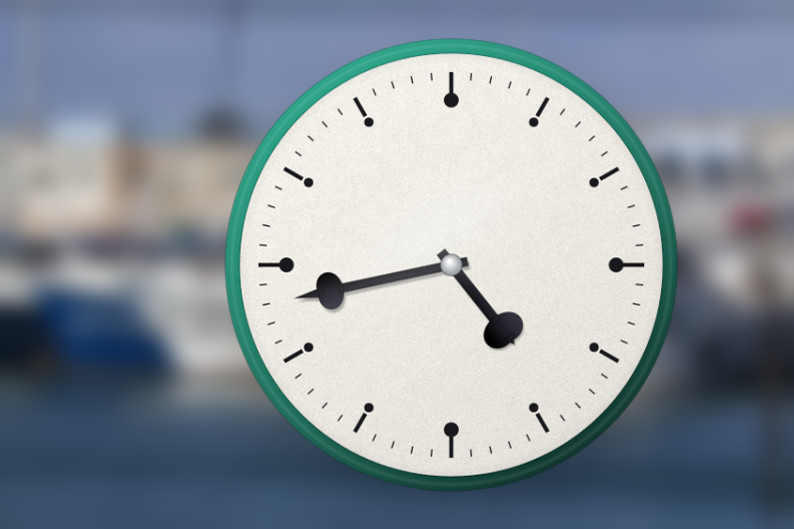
4:43
